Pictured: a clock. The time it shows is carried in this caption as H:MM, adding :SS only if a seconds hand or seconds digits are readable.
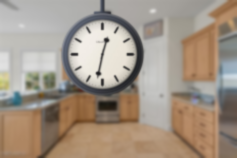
12:32
